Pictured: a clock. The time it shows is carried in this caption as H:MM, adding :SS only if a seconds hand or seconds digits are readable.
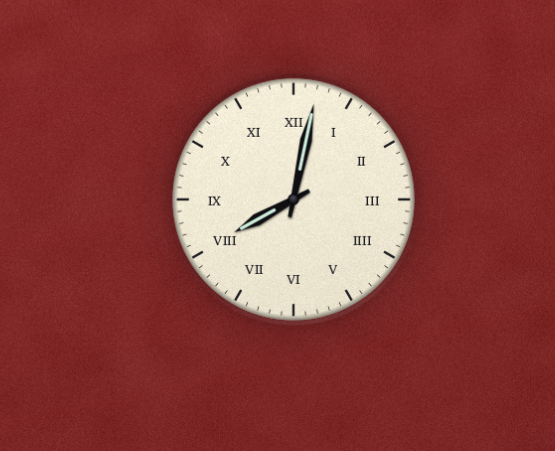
8:02
